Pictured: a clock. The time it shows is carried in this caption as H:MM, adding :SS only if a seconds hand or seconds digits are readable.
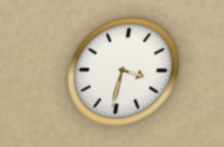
3:31
